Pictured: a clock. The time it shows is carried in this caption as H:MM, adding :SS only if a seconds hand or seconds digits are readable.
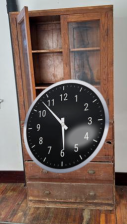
5:53
